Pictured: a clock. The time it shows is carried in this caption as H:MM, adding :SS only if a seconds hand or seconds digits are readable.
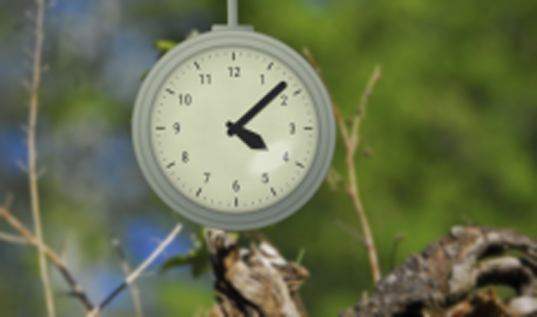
4:08
